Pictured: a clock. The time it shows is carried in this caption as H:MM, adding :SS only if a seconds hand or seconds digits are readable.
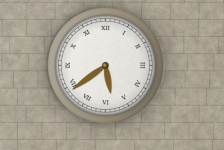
5:39
